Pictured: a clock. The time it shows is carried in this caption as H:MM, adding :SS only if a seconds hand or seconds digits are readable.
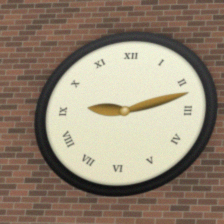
9:12
